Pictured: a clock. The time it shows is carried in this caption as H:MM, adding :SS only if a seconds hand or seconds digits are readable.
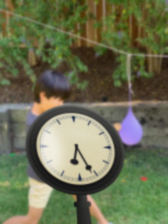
6:26
